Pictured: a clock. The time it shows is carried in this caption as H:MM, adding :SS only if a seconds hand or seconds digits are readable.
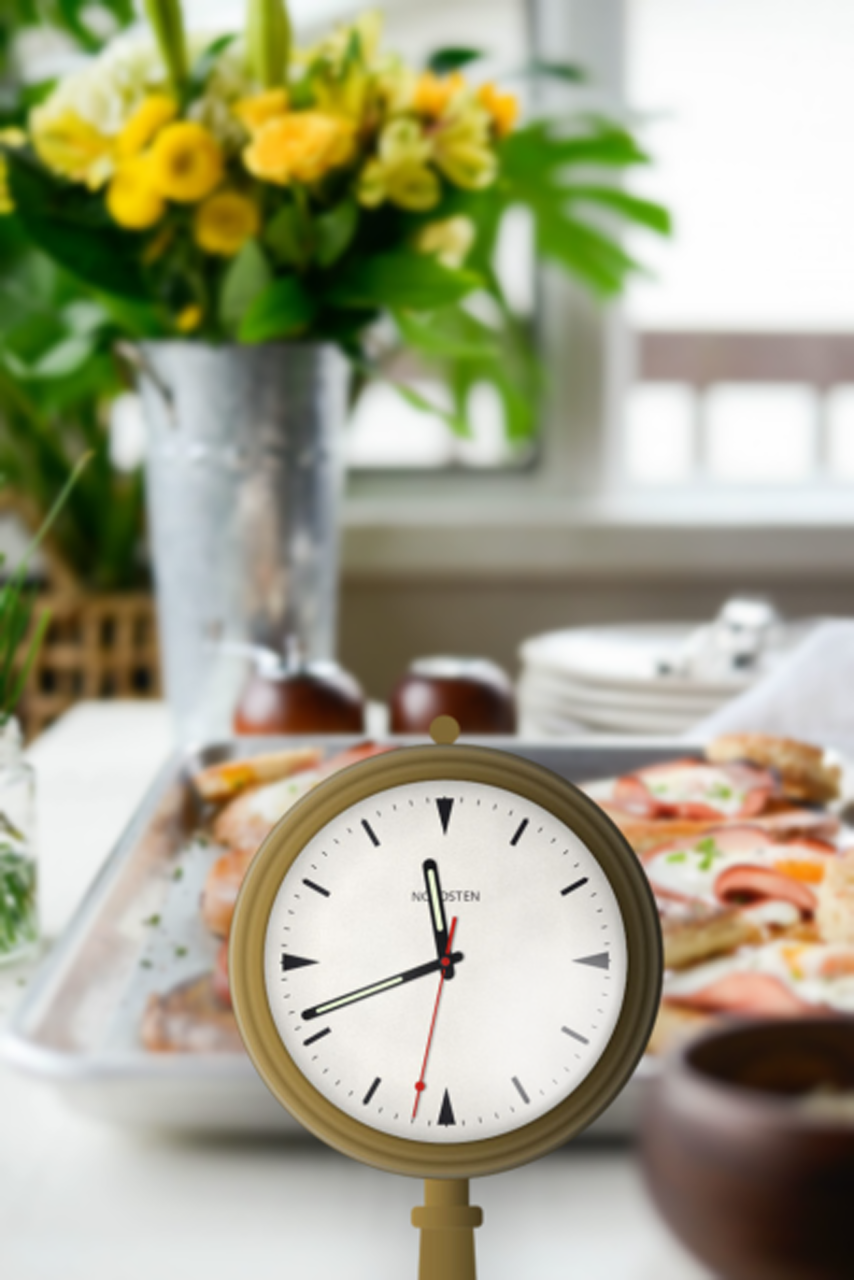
11:41:32
